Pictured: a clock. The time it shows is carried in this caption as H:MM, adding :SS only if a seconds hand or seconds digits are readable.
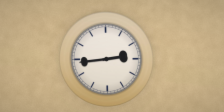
2:44
